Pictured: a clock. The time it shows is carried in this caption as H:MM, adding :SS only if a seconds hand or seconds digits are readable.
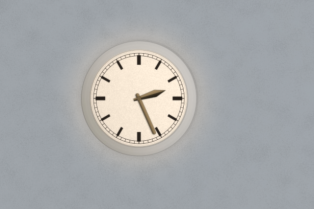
2:26
